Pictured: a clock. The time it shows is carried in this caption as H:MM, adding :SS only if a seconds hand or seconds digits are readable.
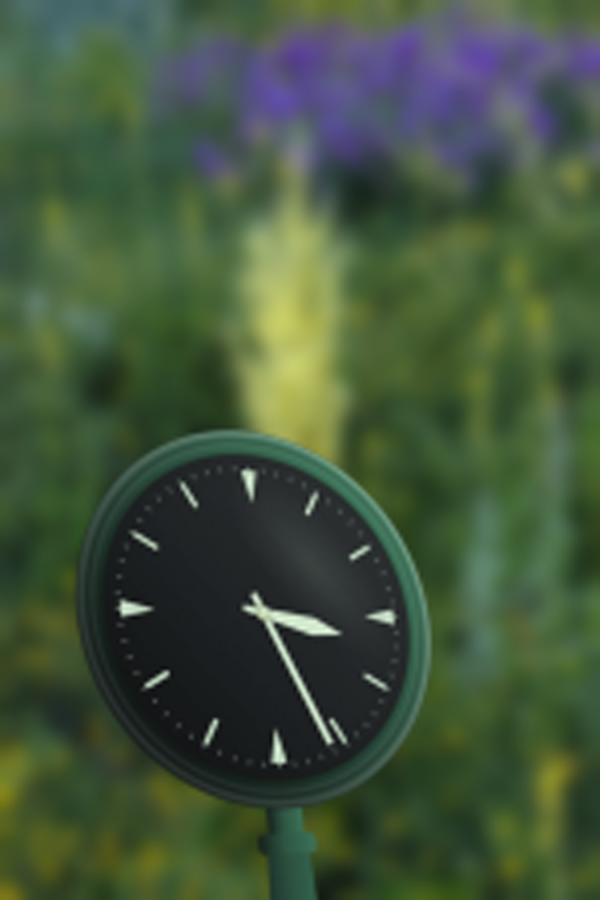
3:26
